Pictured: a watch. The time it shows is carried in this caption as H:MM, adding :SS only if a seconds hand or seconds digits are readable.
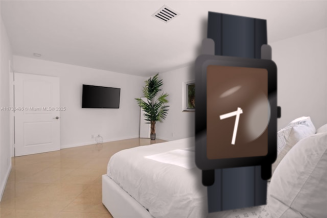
8:32
